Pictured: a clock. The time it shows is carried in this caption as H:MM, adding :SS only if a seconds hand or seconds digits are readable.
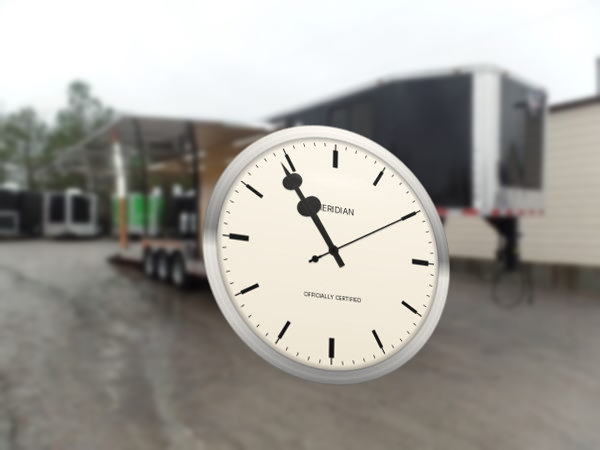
10:54:10
